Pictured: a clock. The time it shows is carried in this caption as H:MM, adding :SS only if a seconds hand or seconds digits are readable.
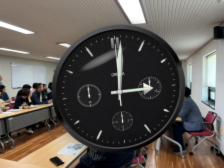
3:01
